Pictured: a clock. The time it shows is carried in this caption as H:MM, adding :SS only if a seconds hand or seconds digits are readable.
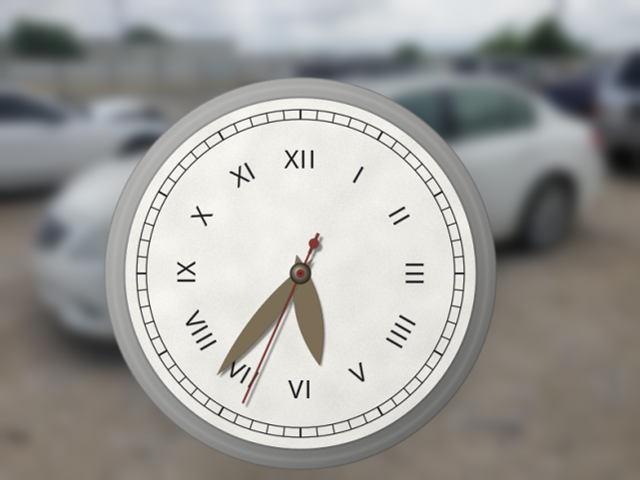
5:36:34
